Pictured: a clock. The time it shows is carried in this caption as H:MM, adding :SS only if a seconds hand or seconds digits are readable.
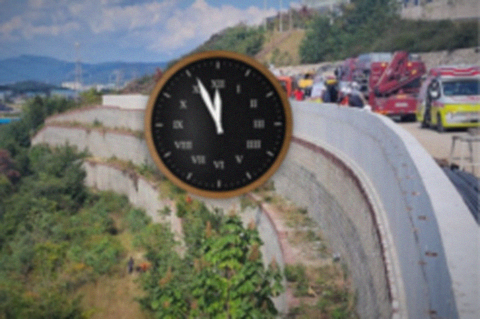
11:56
